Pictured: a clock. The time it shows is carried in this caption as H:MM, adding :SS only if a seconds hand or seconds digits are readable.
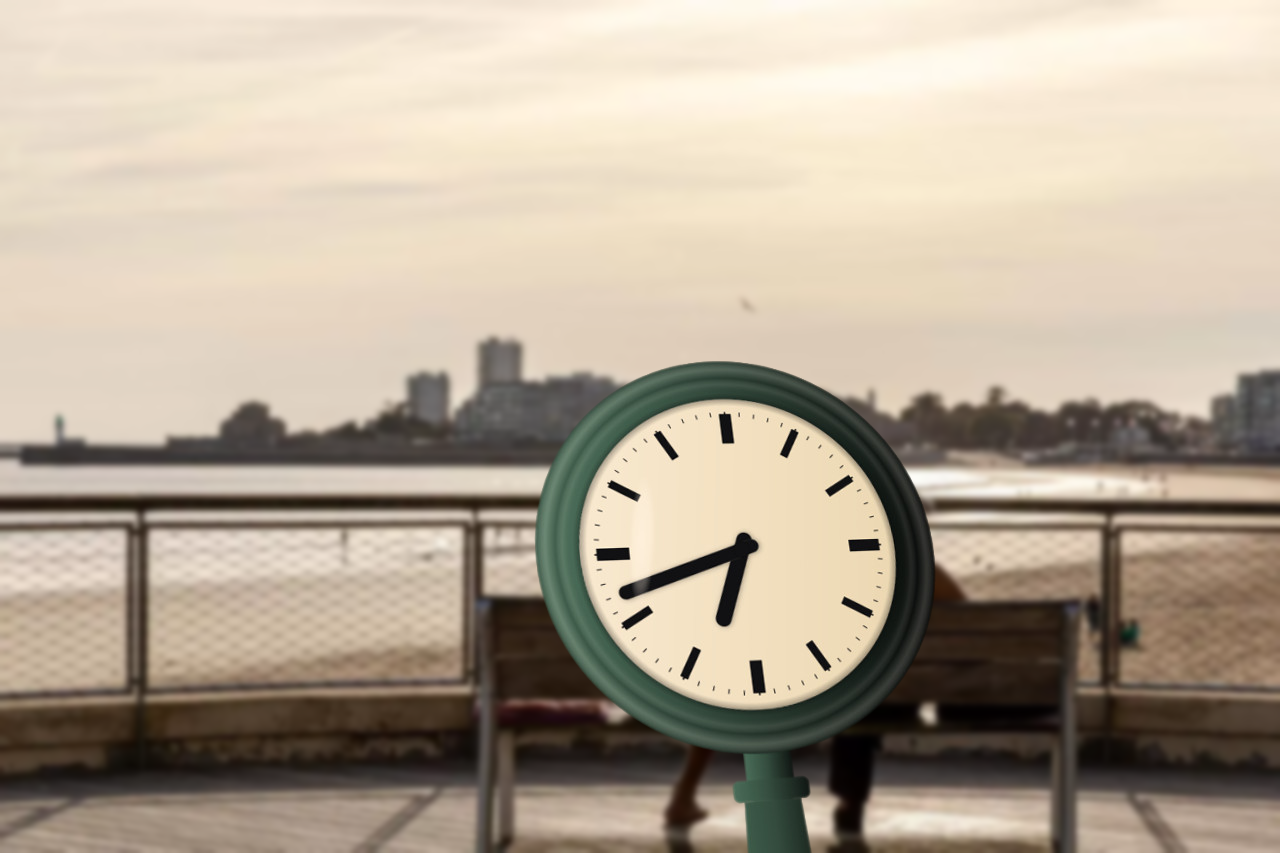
6:42
